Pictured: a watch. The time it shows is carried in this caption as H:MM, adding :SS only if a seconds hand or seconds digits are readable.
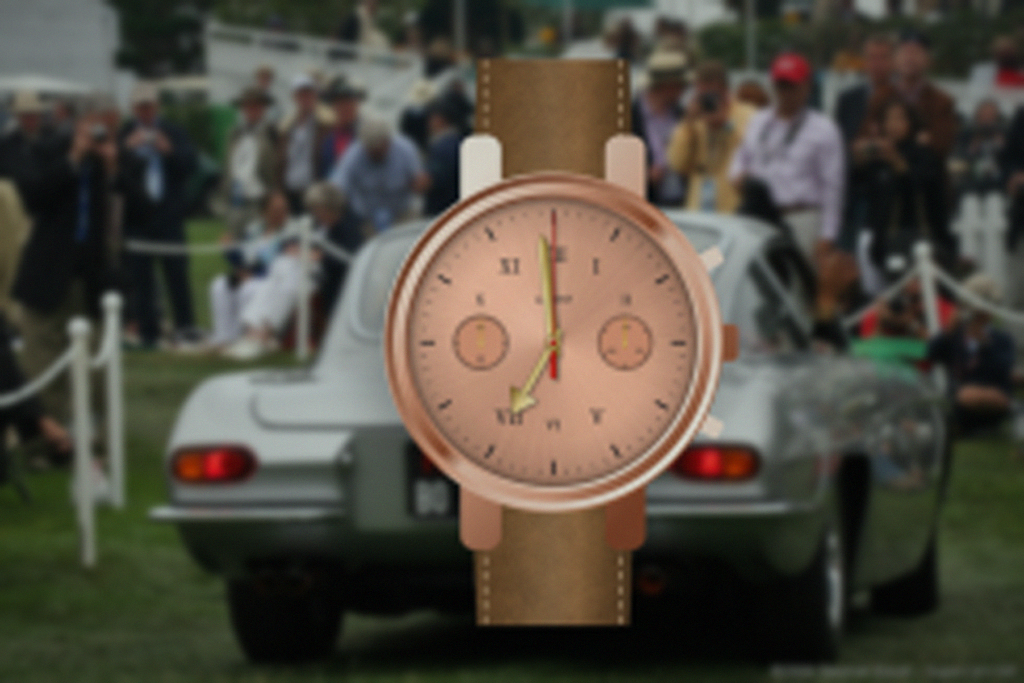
6:59
